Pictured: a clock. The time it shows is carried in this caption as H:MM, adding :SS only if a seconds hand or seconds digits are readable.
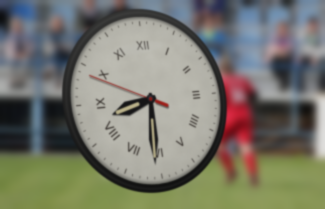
8:30:49
